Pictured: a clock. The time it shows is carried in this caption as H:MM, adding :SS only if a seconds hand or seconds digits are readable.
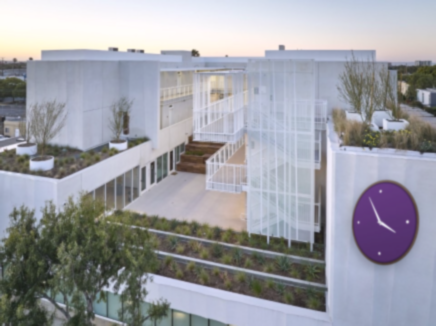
3:55
